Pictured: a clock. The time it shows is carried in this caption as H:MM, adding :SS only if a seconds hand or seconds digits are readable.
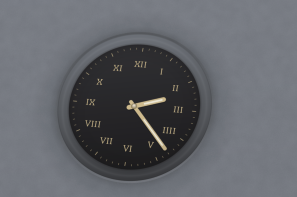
2:23
